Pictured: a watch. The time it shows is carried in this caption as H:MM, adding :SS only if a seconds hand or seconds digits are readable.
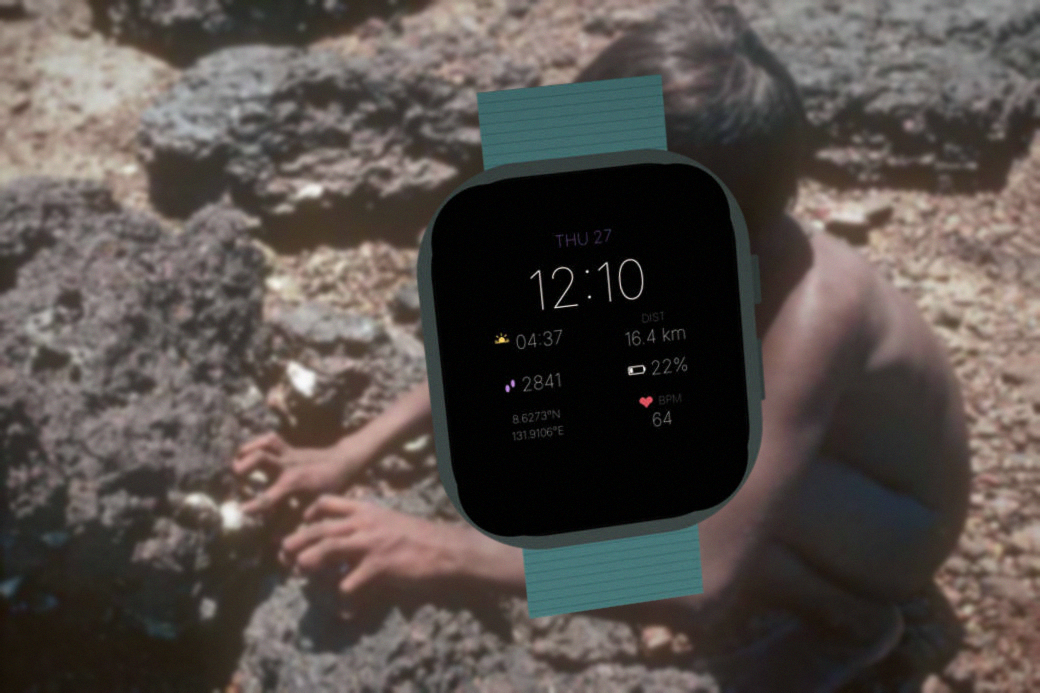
12:10
